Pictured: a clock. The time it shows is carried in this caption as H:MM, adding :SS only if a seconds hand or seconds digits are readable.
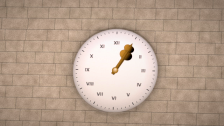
1:05
